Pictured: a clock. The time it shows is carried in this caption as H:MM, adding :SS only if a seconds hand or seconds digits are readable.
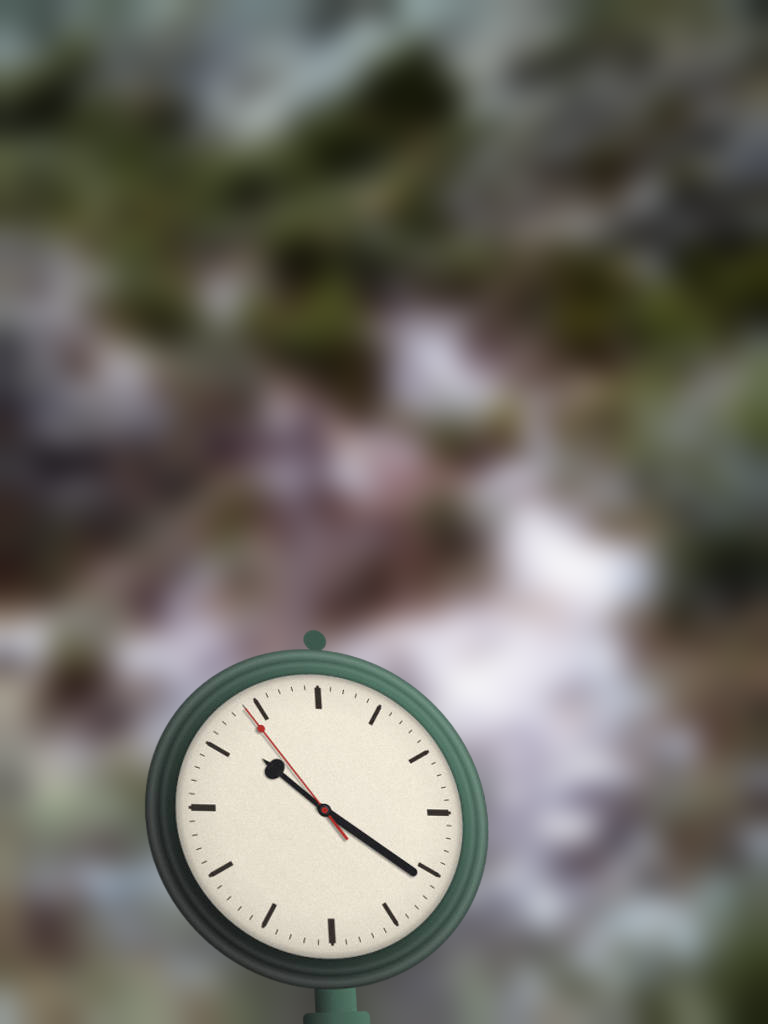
10:20:54
